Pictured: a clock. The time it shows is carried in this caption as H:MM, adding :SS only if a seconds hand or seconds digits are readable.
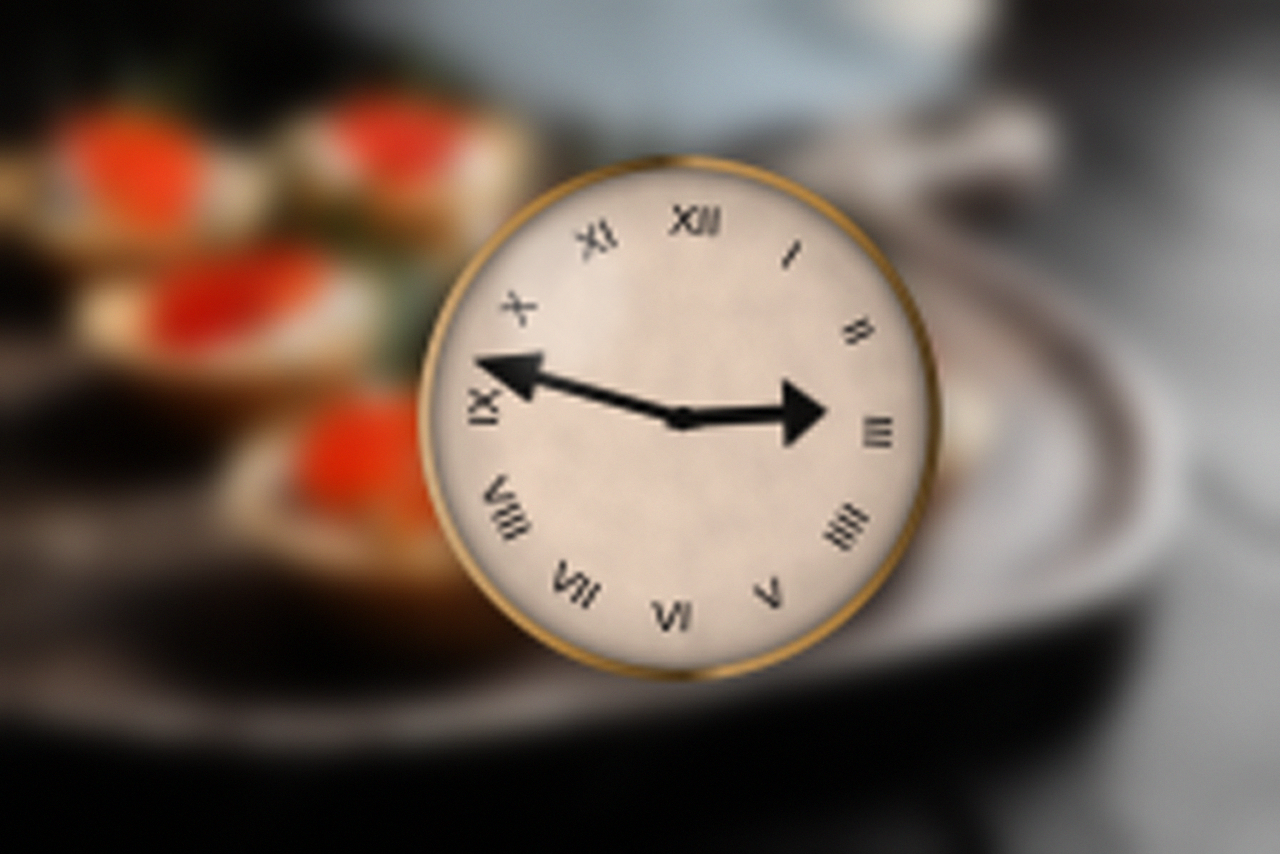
2:47
